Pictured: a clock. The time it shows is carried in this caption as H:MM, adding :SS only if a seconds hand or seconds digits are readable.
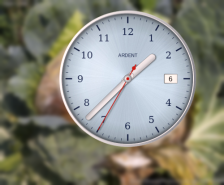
1:37:35
